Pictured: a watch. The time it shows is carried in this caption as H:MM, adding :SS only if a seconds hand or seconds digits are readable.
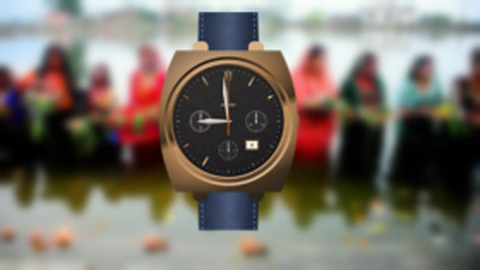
8:59
